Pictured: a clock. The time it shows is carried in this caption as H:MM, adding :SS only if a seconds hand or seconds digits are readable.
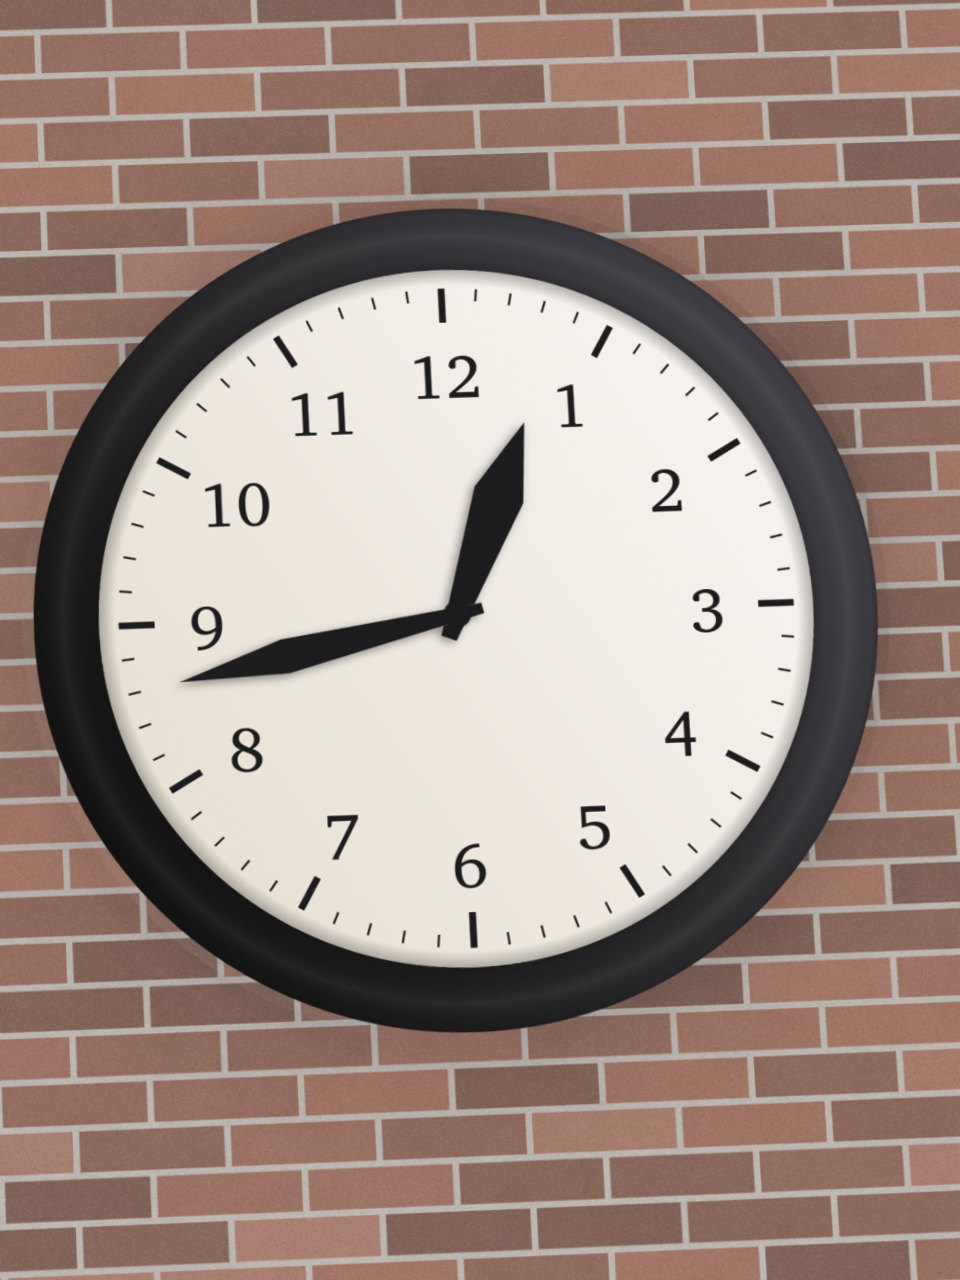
12:43
